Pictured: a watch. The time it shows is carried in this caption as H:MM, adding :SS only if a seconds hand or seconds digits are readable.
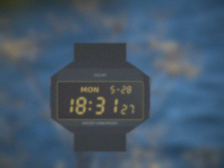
18:31
